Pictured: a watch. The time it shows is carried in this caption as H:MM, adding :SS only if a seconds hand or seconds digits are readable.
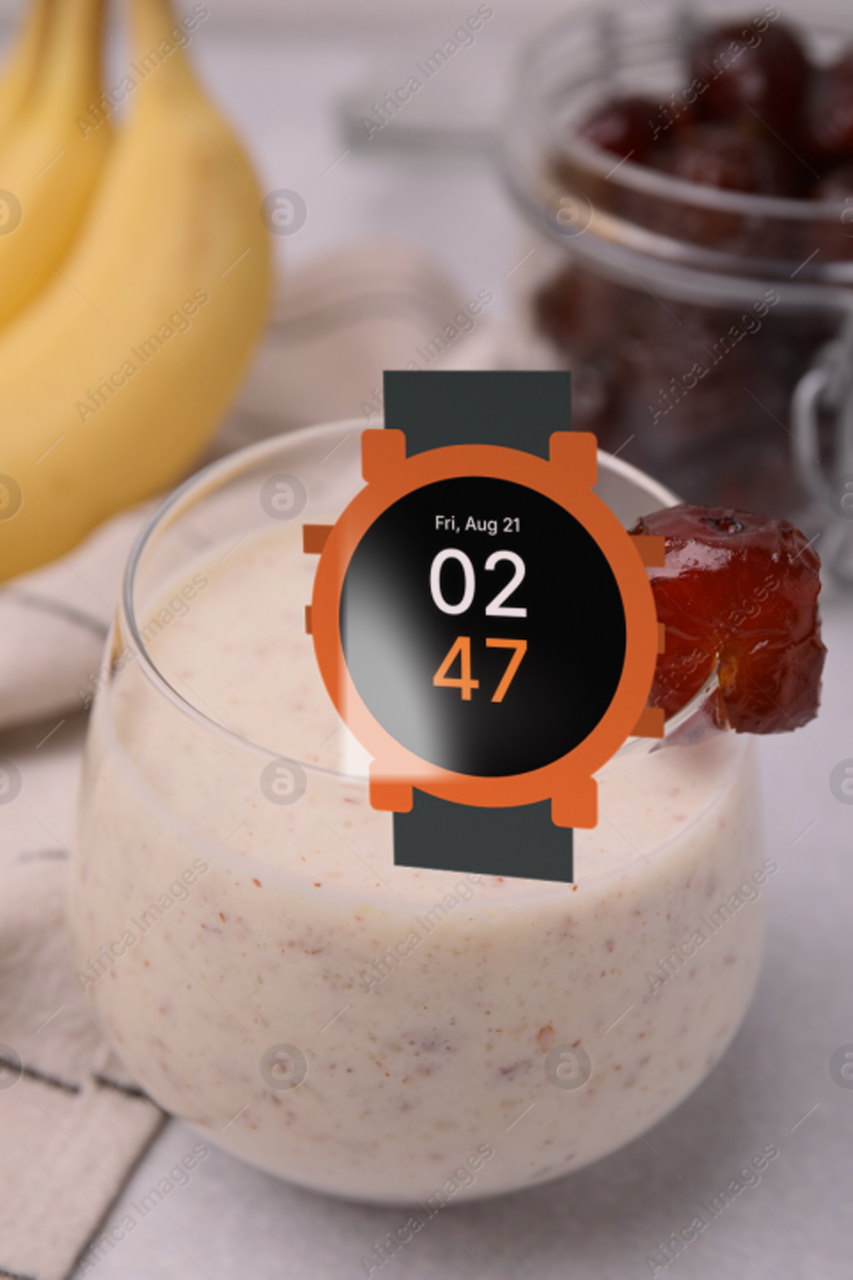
2:47
